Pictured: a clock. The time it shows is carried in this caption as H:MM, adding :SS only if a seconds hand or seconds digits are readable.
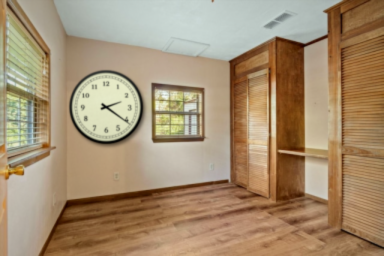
2:21
